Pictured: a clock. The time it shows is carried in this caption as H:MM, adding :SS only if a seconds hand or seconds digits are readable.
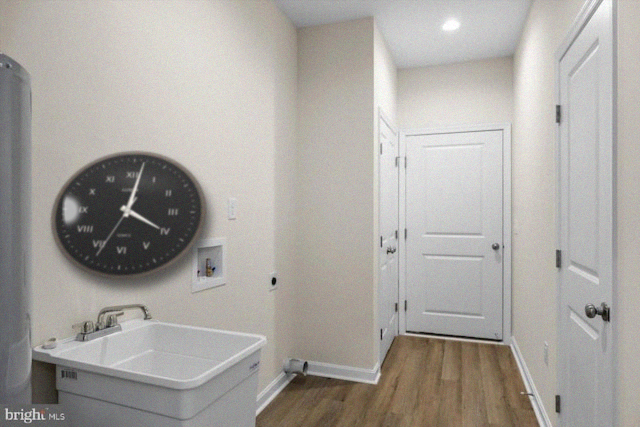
4:01:34
